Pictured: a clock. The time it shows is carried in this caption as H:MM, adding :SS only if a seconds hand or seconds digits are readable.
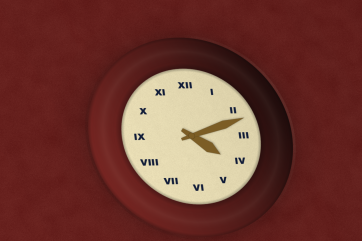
4:12
